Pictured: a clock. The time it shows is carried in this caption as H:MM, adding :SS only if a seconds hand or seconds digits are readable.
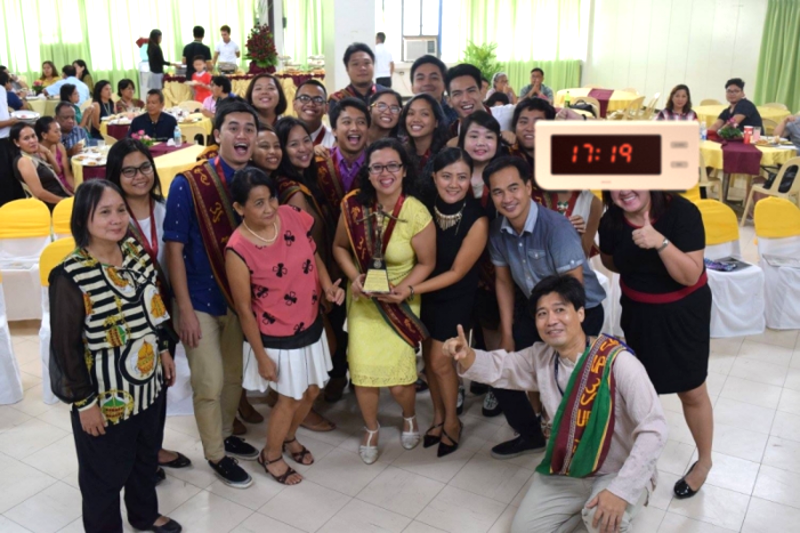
17:19
